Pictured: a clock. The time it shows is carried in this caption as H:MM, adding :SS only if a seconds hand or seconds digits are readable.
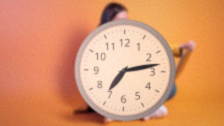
7:13
